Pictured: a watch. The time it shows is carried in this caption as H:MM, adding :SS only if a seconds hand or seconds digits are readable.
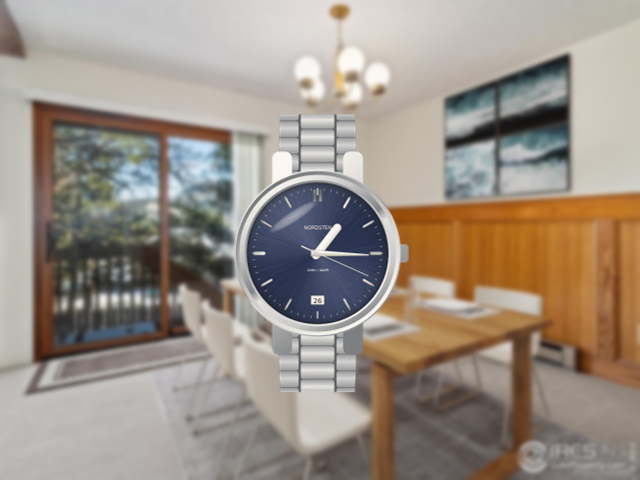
1:15:19
